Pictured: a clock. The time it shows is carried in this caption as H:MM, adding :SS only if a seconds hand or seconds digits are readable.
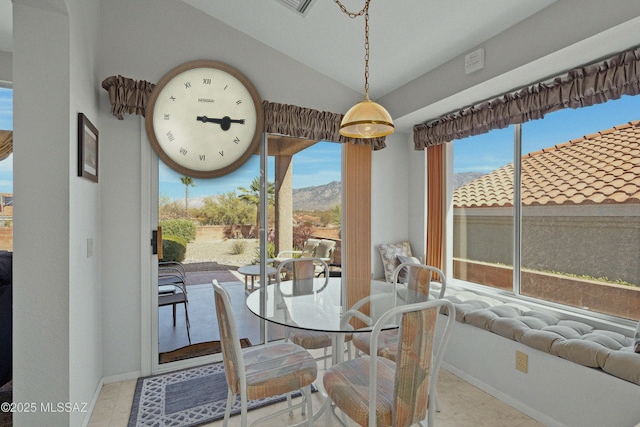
3:15
